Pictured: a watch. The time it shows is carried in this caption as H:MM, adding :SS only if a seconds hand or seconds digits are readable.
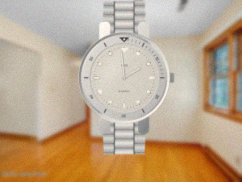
1:59
